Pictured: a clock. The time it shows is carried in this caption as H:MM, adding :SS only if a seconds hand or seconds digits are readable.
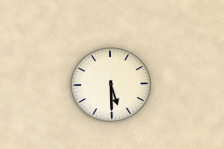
5:30
